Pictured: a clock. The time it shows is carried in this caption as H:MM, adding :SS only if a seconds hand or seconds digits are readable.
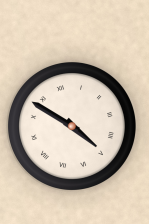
4:53
